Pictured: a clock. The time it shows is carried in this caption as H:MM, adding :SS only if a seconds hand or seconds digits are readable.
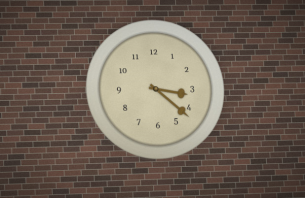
3:22
